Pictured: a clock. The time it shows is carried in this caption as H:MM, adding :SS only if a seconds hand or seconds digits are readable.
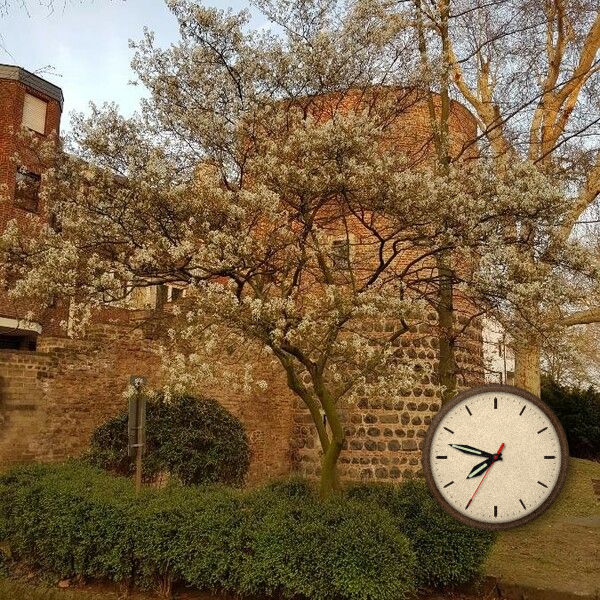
7:47:35
